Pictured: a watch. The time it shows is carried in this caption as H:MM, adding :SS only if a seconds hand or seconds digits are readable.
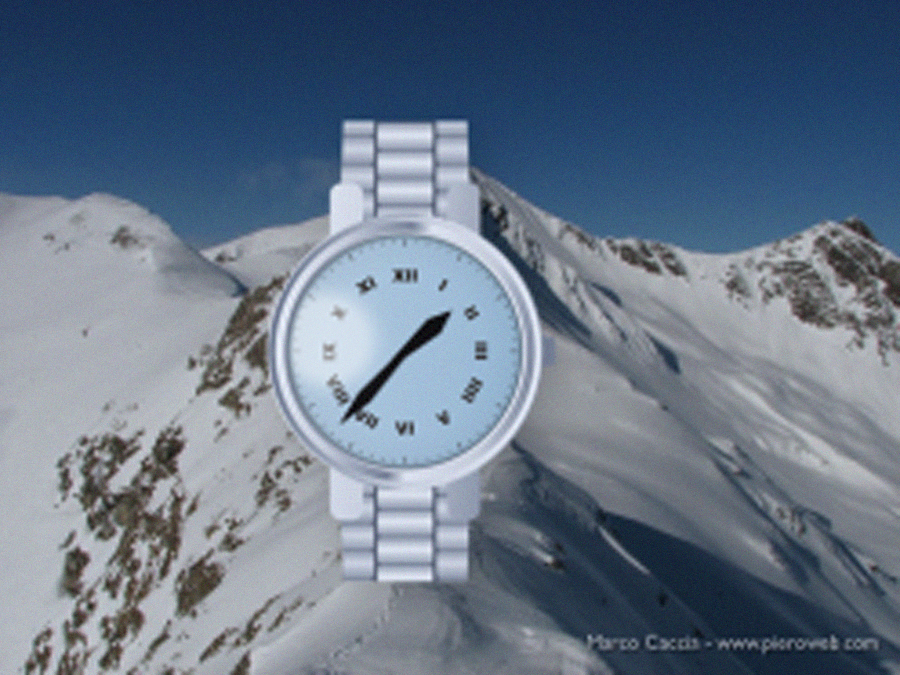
1:37
